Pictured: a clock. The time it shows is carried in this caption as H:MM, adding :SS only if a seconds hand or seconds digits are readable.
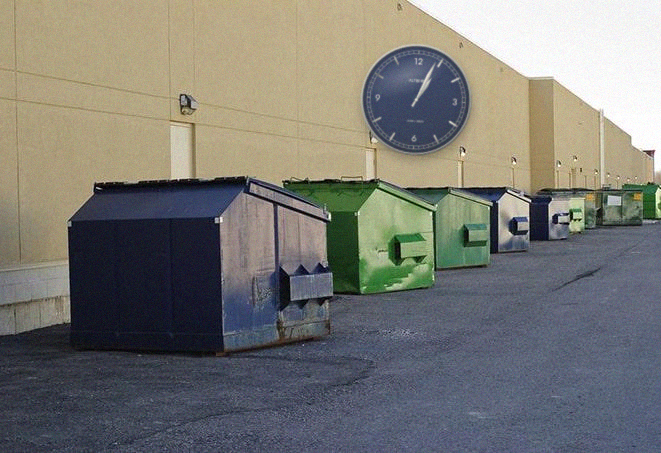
1:04
